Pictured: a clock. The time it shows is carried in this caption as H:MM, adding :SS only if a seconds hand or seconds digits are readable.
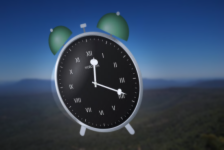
12:19
